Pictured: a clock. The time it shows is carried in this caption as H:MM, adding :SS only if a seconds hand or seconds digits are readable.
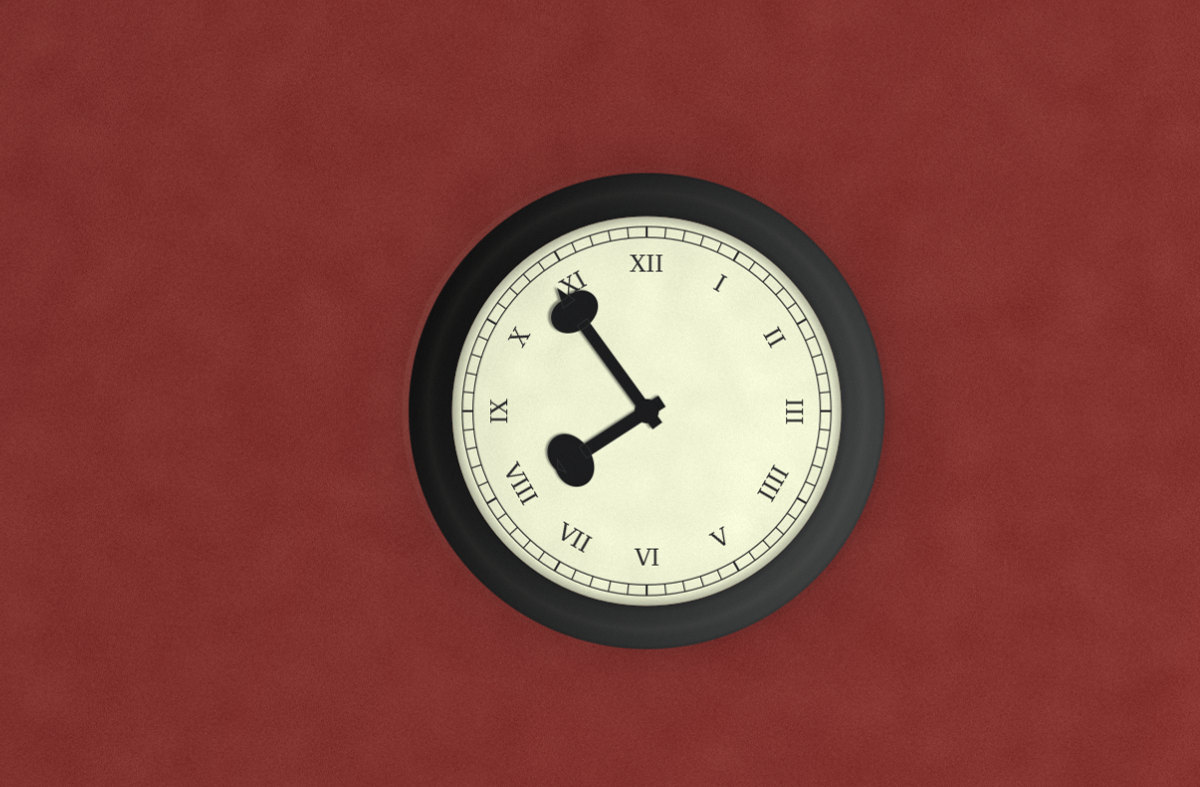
7:54
